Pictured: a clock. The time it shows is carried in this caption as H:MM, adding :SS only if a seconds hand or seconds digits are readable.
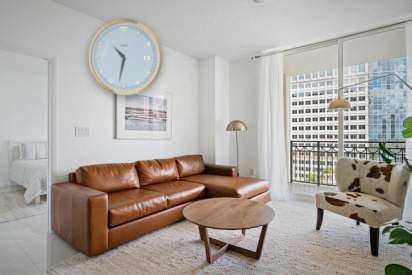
10:32
